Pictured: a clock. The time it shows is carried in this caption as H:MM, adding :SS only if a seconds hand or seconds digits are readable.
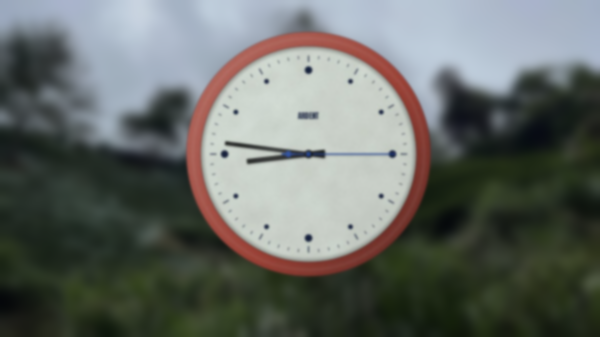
8:46:15
